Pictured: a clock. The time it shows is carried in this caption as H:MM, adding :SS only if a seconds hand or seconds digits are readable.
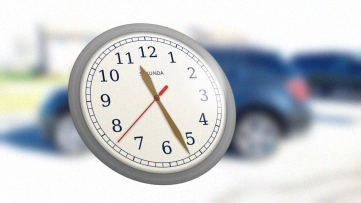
11:26:38
